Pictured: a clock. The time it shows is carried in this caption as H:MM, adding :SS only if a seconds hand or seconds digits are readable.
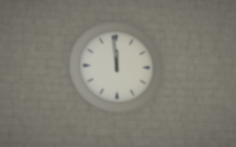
11:59
